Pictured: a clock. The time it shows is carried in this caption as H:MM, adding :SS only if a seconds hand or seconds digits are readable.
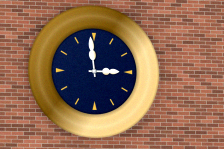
2:59
